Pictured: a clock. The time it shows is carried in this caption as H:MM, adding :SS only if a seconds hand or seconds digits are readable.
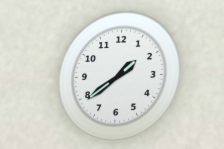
1:39
